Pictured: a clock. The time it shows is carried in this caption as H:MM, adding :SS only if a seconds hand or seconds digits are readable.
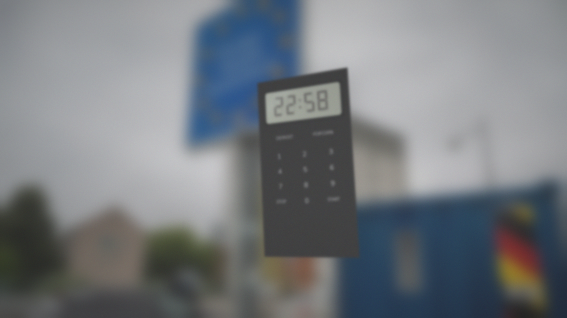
22:58
